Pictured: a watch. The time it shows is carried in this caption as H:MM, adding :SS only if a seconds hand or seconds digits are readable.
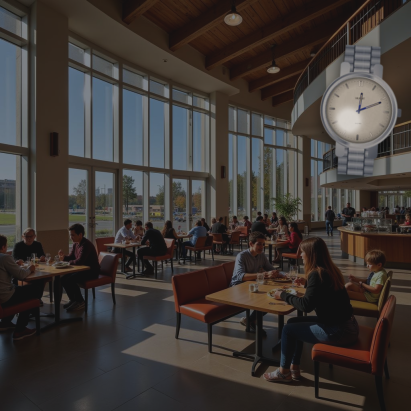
12:11
